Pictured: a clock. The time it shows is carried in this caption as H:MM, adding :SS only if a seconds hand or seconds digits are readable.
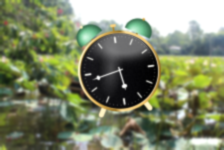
5:43
